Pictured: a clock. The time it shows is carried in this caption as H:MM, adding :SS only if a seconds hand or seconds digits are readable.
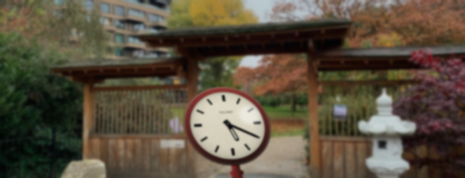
5:20
